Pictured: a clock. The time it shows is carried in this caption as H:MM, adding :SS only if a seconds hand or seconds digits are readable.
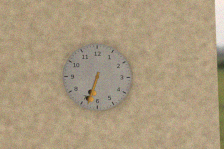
6:33
